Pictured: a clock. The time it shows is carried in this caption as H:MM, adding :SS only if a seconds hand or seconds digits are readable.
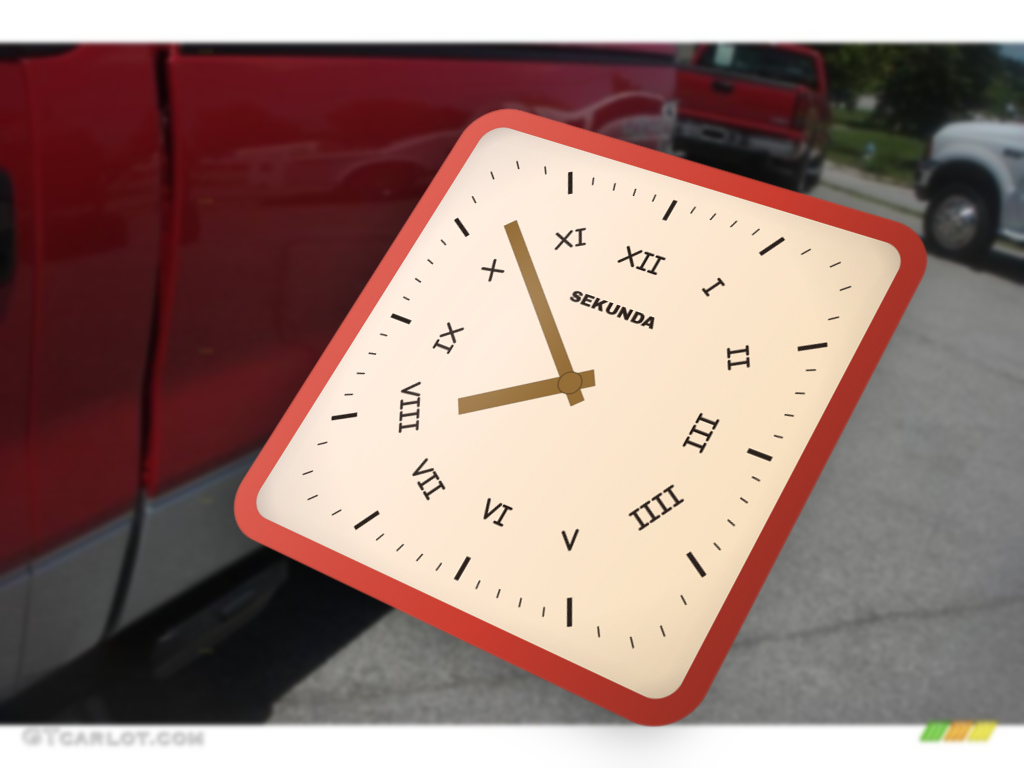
7:52
